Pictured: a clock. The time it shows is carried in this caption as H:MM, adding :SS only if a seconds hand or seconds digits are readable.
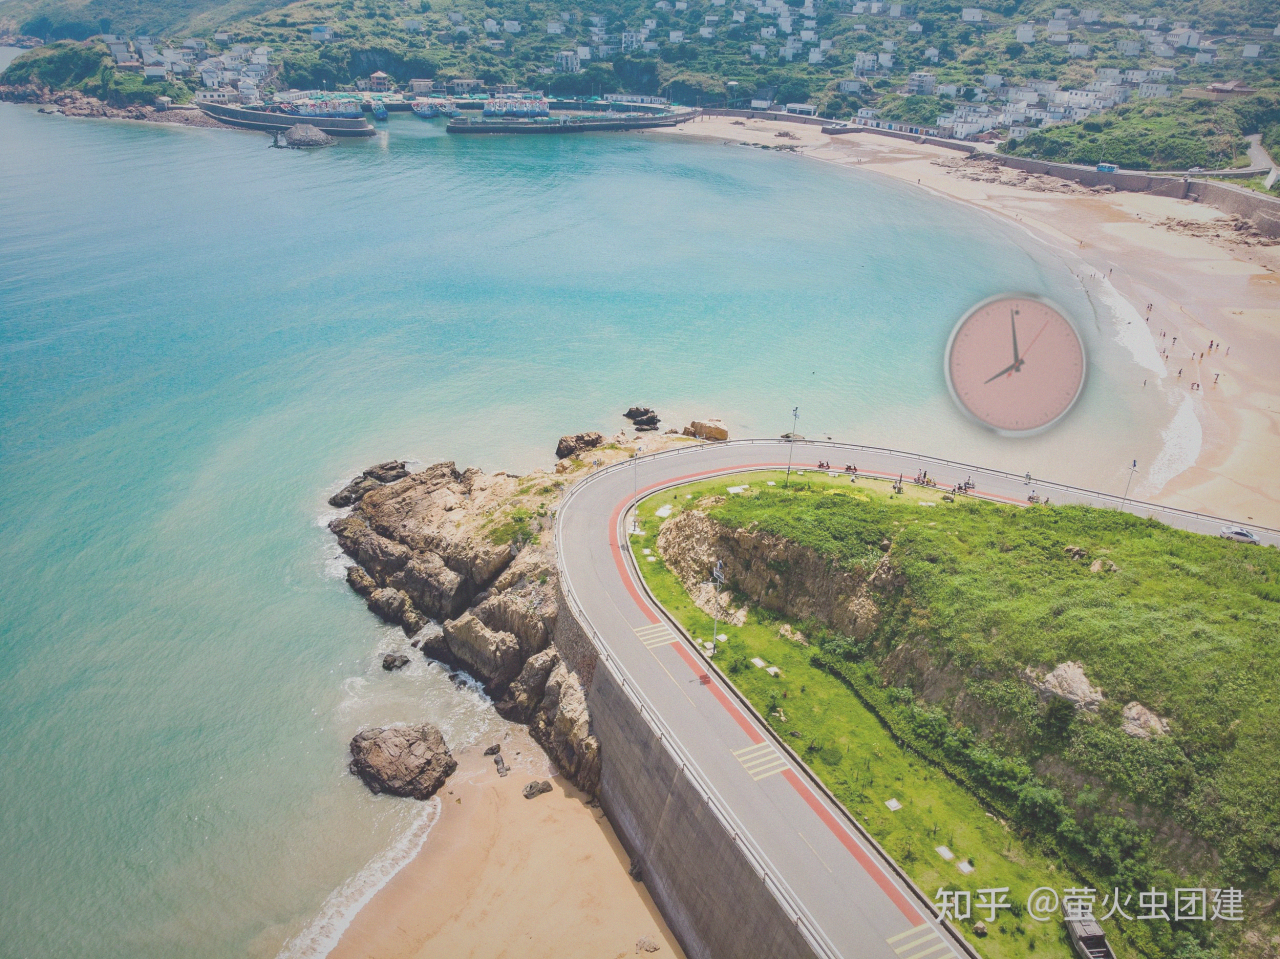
7:59:06
